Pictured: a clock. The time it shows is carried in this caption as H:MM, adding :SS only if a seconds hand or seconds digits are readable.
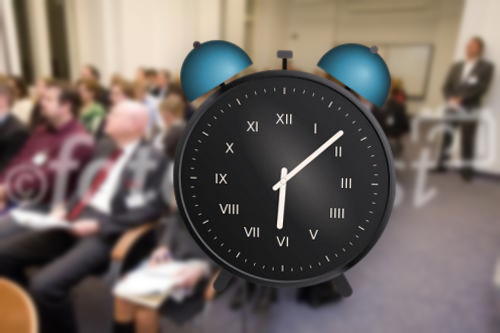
6:08
